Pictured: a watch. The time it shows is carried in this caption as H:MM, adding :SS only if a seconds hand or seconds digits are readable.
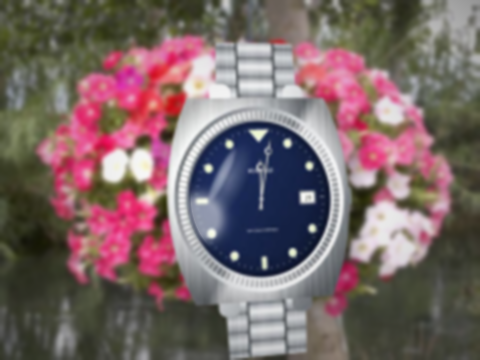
12:02
